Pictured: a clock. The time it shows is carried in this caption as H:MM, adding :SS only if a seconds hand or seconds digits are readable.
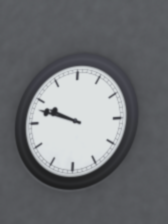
9:48
